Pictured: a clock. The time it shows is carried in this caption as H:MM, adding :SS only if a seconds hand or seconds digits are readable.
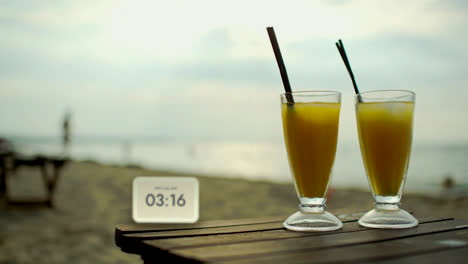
3:16
